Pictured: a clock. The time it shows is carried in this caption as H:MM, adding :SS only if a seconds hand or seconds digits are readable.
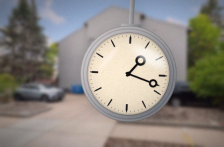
1:18
